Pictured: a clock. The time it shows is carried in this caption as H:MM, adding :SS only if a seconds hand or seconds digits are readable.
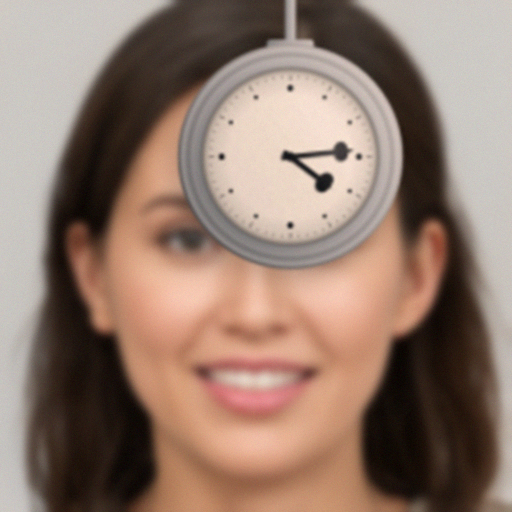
4:14
